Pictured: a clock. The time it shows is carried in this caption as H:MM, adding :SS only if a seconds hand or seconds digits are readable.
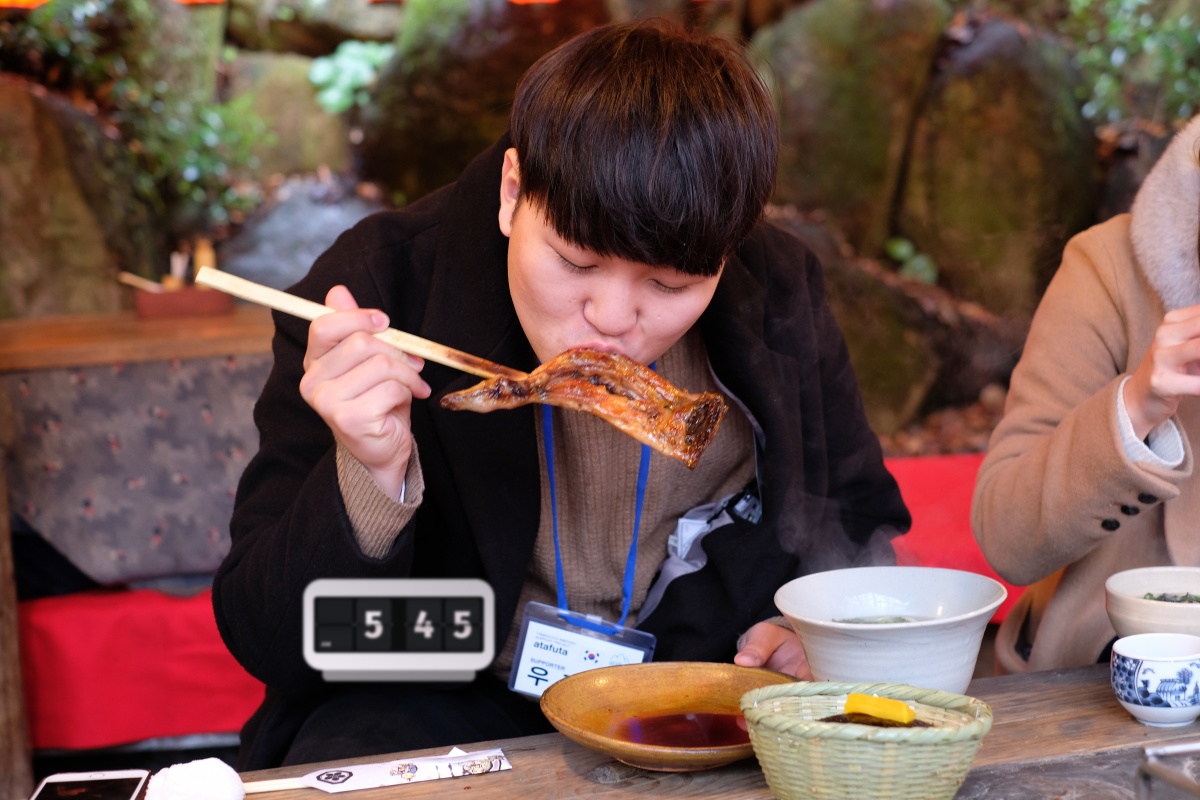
5:45
